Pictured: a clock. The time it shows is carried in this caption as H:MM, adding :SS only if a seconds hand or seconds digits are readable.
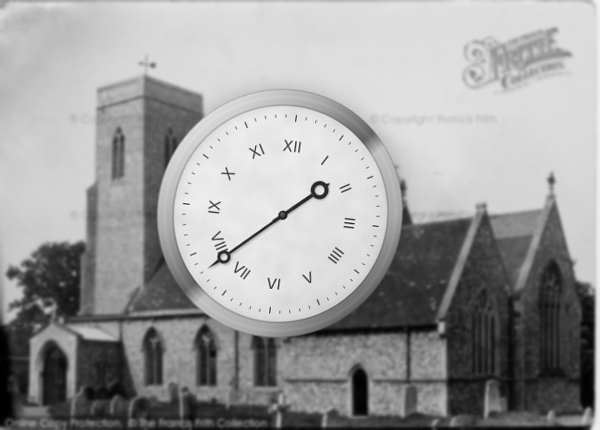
1:38
